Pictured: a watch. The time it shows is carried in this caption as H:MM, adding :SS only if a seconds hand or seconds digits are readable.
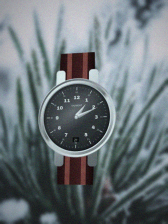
1:11
